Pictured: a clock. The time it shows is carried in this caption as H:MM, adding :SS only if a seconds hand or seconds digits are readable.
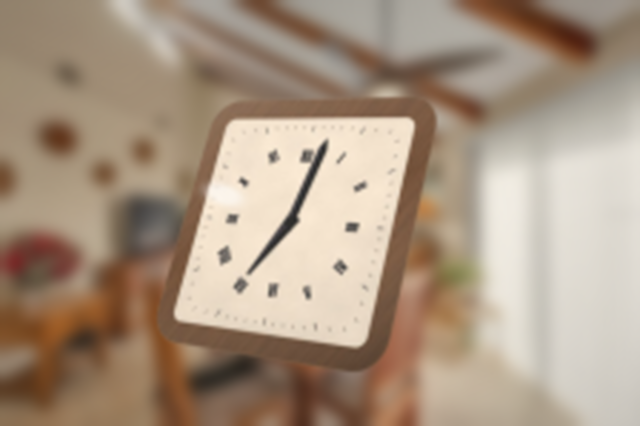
7:02
